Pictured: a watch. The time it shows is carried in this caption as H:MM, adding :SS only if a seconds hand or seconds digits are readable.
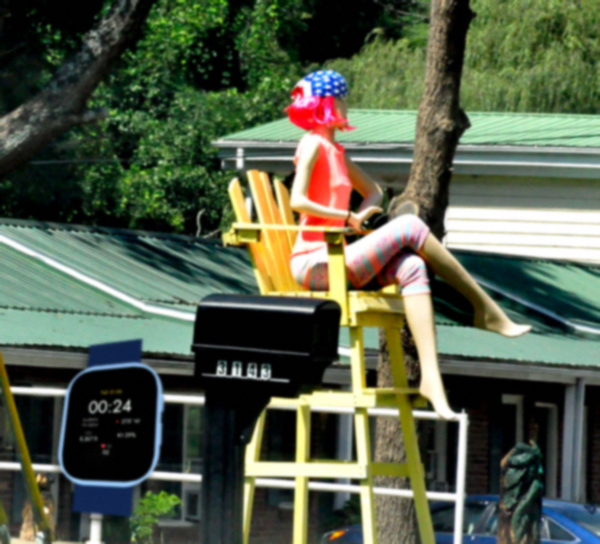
0:24
